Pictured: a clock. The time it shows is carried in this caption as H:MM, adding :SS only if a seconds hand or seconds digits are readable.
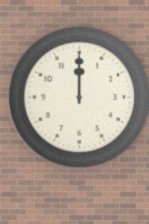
12:00
